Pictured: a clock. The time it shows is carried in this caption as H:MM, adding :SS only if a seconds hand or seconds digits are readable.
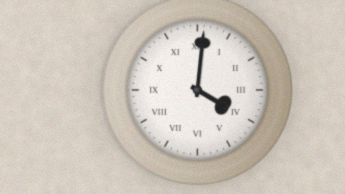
4:01
